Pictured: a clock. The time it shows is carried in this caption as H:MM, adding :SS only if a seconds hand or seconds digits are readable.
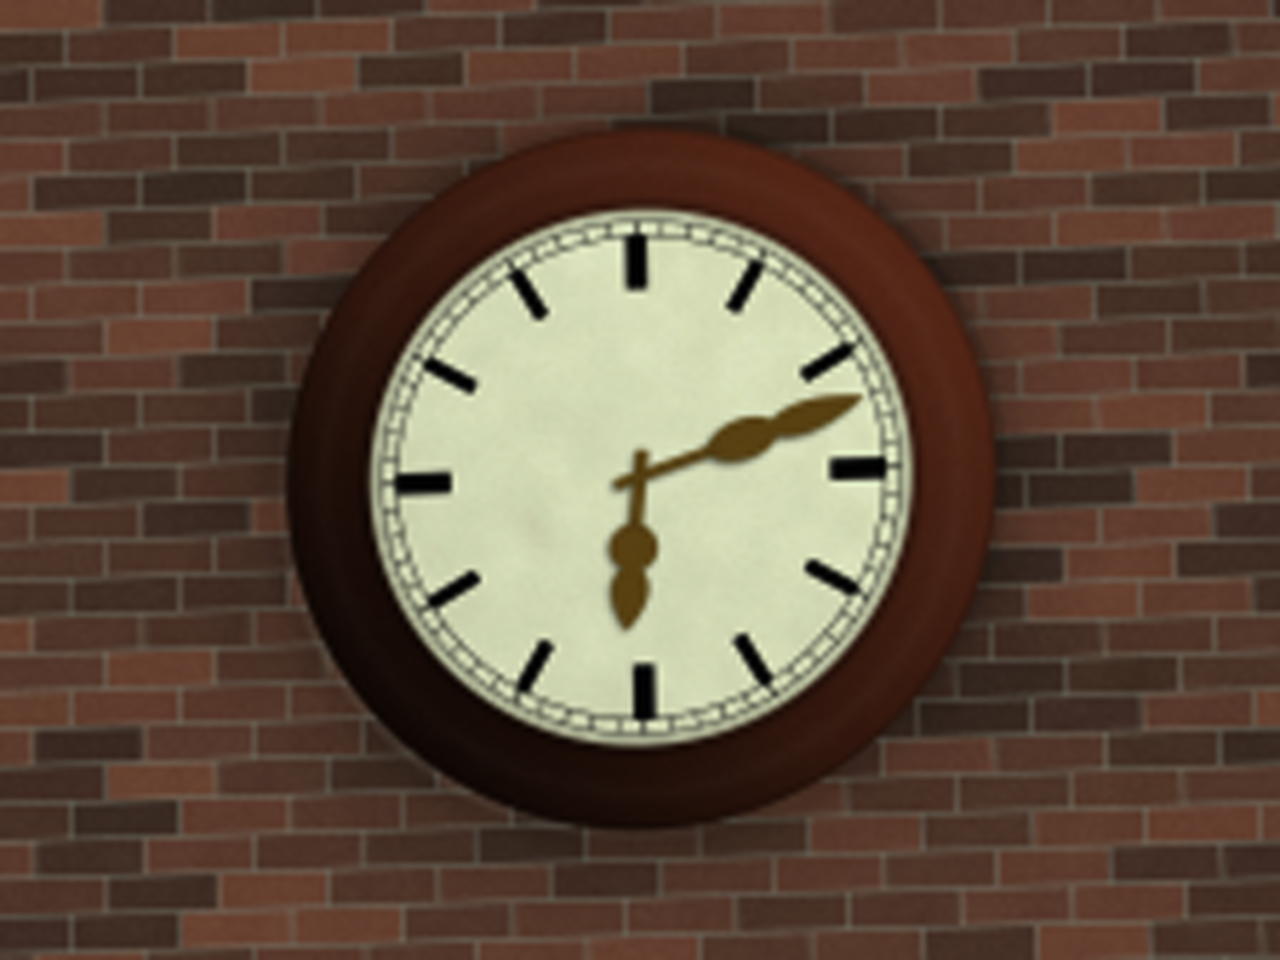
6:12
